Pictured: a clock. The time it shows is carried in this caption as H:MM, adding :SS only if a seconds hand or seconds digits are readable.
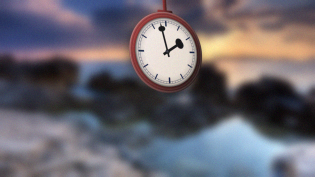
1:58
